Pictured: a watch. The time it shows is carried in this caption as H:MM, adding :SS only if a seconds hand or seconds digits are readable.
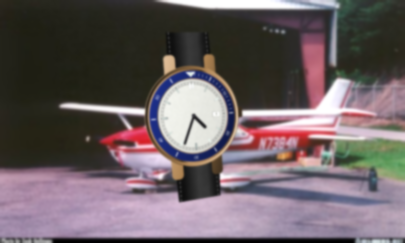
4:34
